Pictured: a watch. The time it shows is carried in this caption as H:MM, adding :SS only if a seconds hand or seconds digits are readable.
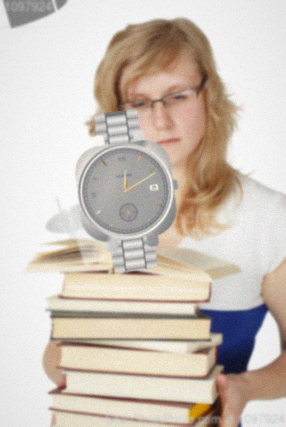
12:11
